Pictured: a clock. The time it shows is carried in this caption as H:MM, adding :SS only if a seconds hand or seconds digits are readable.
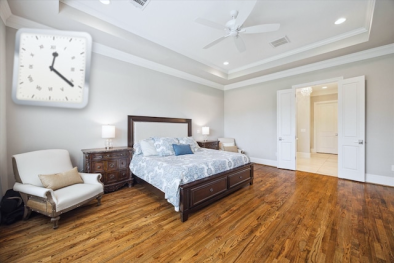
12:21
